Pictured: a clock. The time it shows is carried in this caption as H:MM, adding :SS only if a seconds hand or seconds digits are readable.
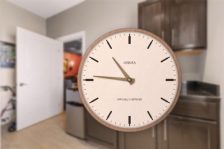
10:46
